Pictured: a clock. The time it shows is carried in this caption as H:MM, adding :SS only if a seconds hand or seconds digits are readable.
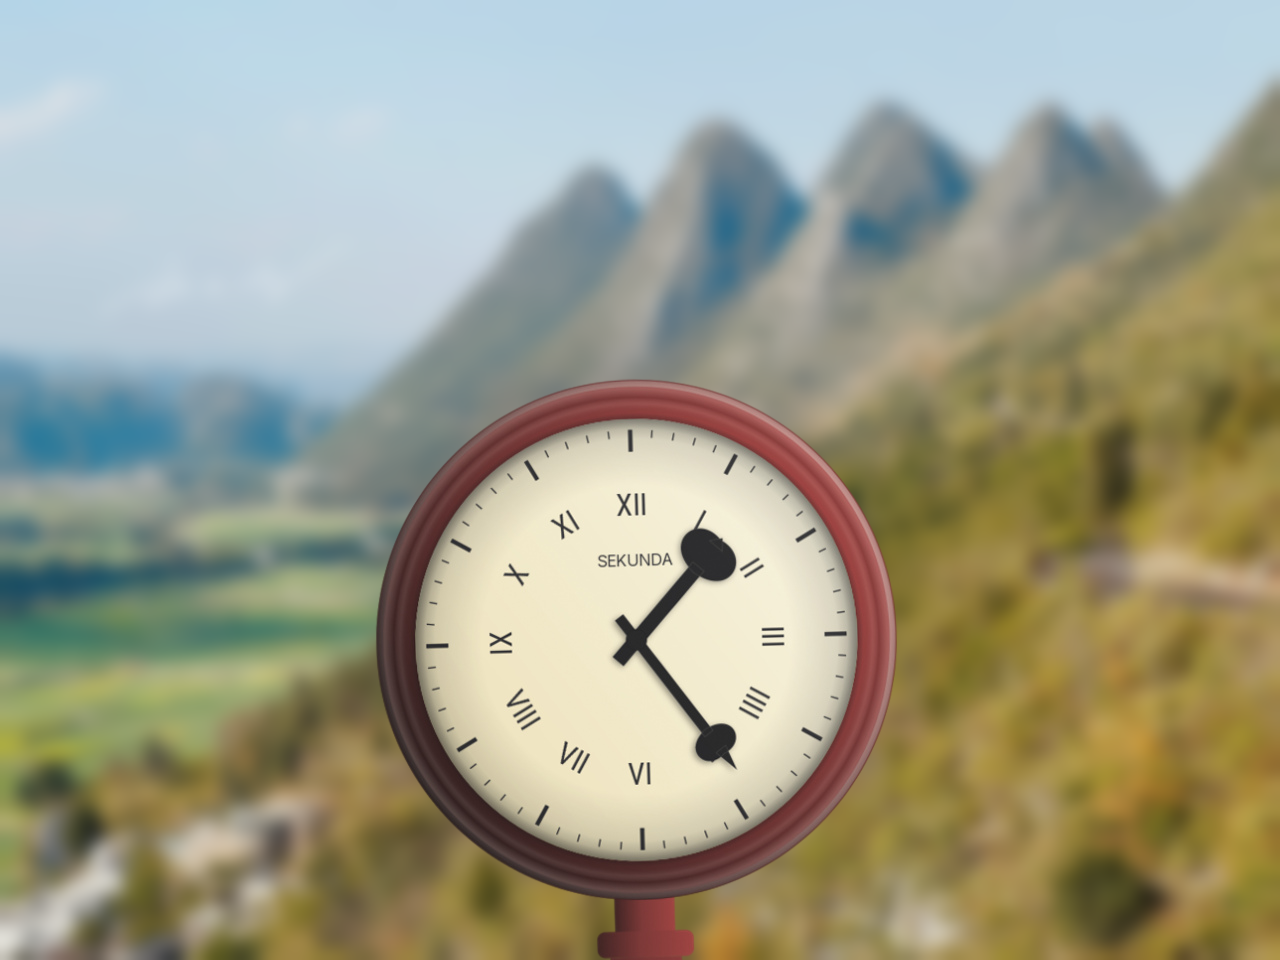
1:24
